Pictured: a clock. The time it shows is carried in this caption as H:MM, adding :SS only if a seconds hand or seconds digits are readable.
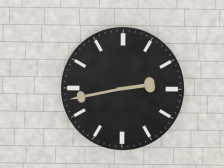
2:43
